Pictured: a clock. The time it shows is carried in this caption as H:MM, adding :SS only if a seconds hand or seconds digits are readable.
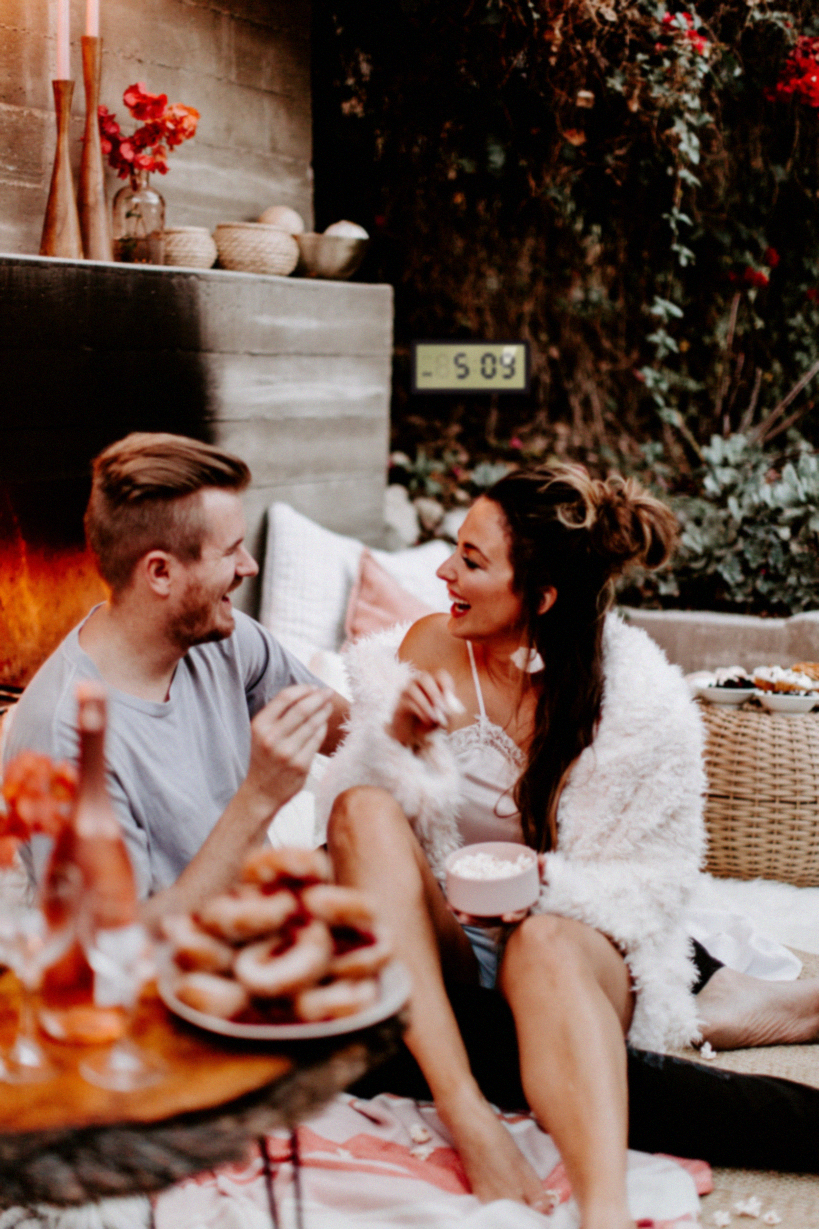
5:09
